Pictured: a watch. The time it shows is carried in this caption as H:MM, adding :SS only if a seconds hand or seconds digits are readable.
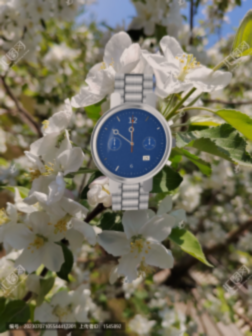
11:51
